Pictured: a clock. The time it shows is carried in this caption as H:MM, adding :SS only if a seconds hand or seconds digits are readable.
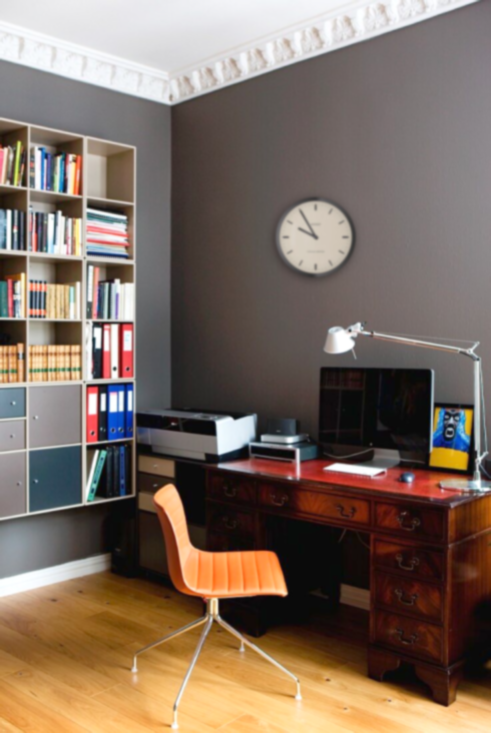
9:55
